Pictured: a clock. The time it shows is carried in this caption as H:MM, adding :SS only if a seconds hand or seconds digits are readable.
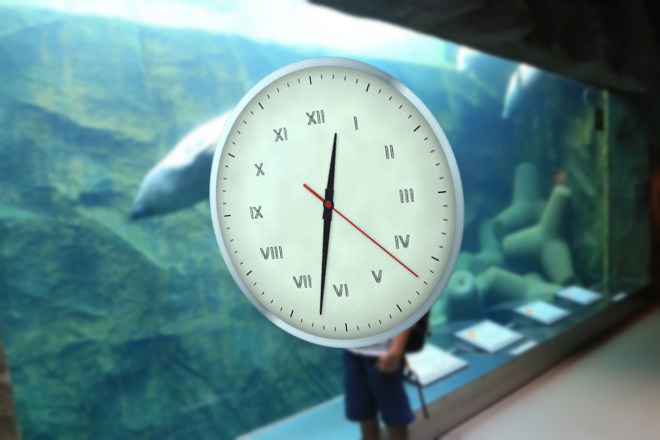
12:32:22
